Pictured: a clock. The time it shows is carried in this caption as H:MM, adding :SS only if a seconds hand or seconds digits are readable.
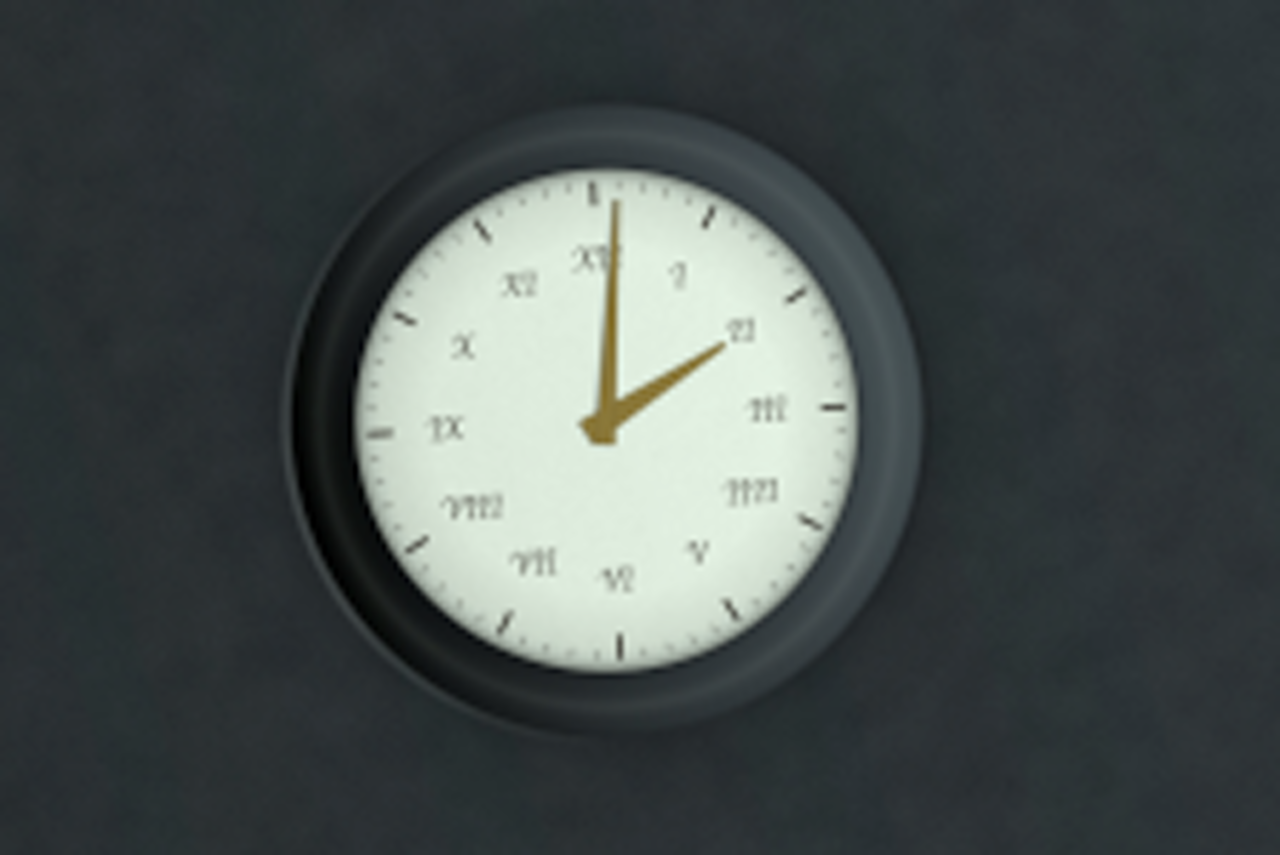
2:01
